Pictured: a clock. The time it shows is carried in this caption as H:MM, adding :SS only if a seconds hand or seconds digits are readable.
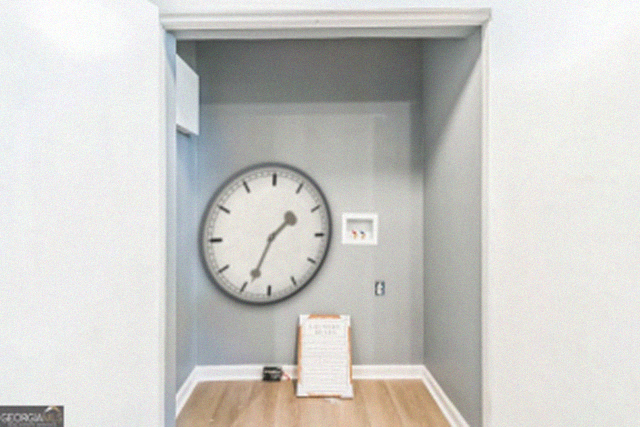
1:34
